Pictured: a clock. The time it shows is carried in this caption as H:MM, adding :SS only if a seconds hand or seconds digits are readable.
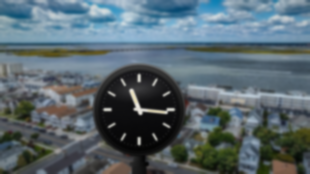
11:16
